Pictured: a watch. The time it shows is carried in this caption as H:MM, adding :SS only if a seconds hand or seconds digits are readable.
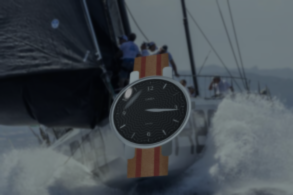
3:16
